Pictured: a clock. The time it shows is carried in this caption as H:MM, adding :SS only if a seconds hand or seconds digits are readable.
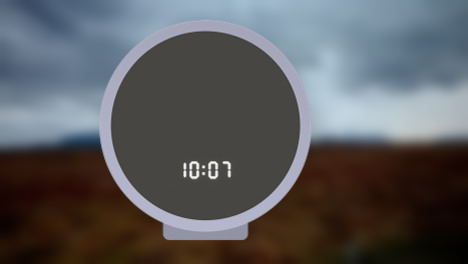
10:07
